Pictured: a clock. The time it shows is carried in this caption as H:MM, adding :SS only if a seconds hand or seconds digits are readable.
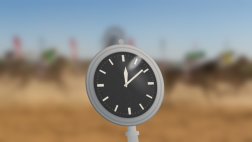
12:09
